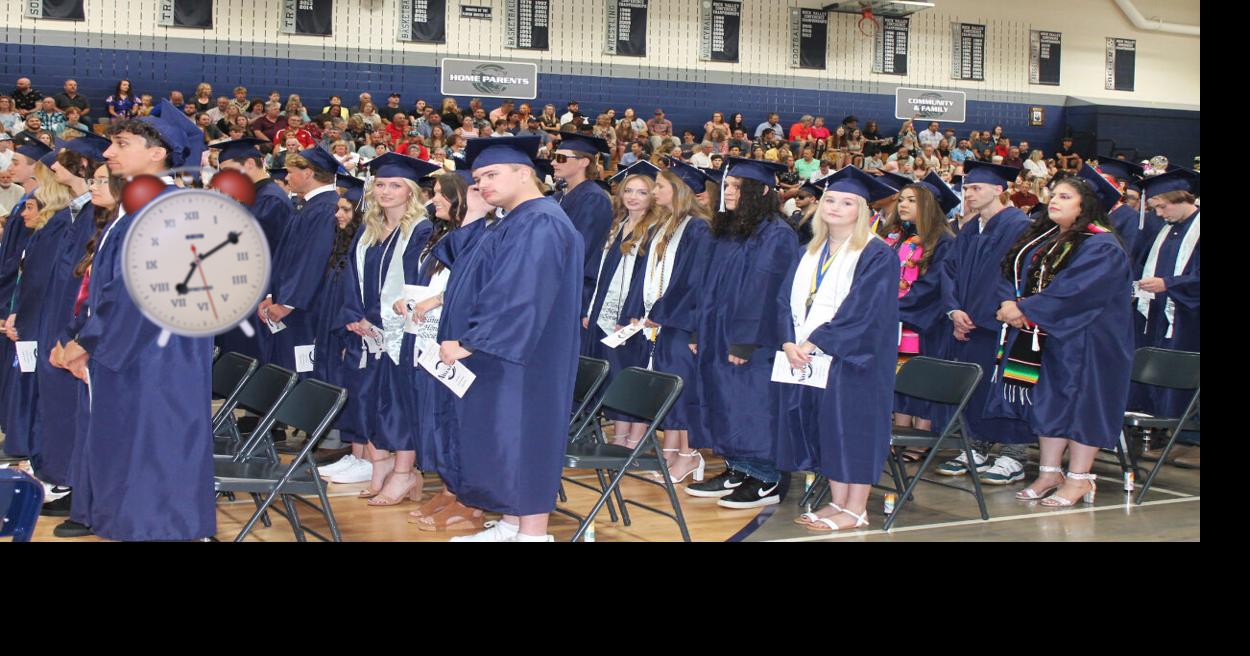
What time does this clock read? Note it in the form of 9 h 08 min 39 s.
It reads 7 h 10 min 28 s
